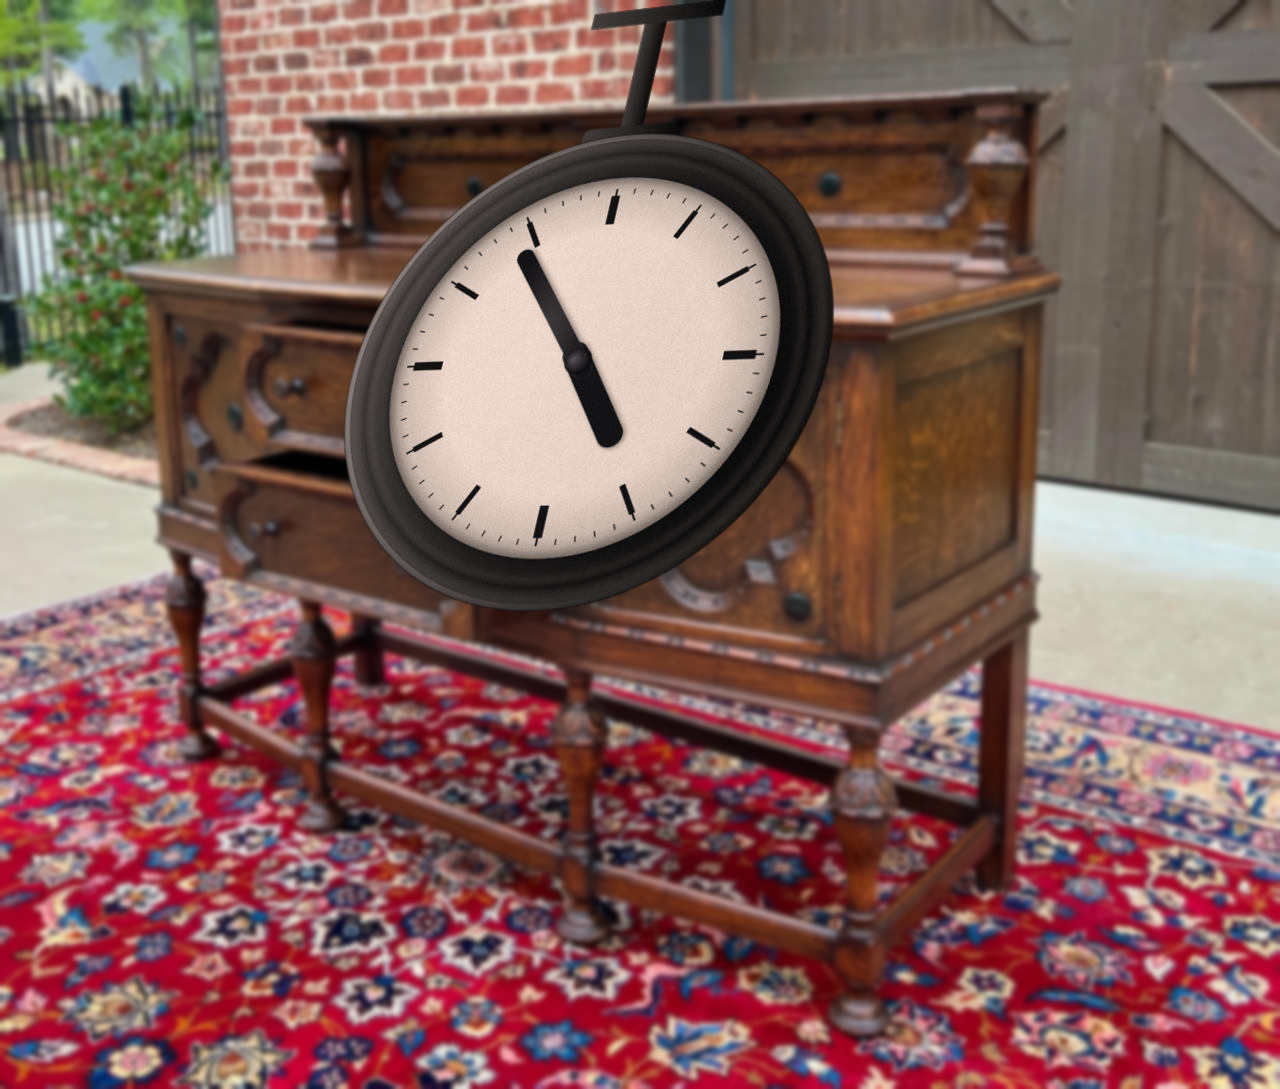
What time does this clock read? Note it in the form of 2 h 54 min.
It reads 4 h 54 min
